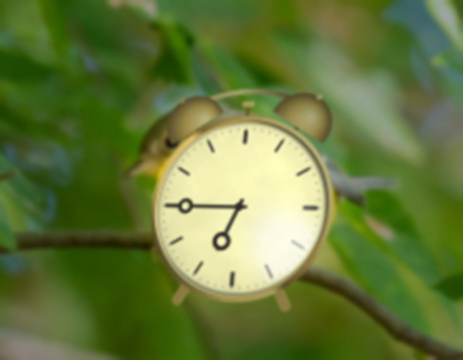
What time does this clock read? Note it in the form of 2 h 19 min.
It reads 6 h 45 min
